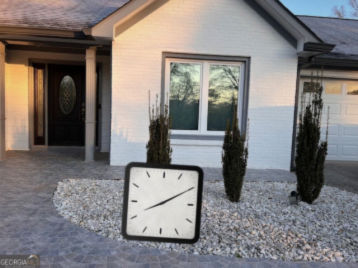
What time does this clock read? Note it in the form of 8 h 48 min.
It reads 8 h 10 min
